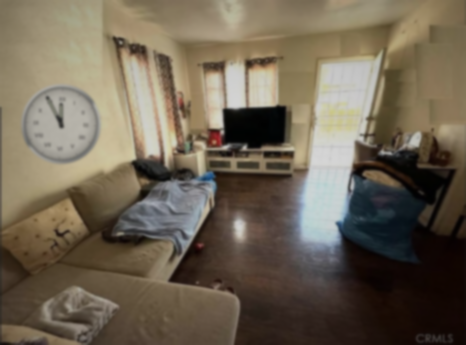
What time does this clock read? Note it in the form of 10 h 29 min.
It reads 11 h 55 min
